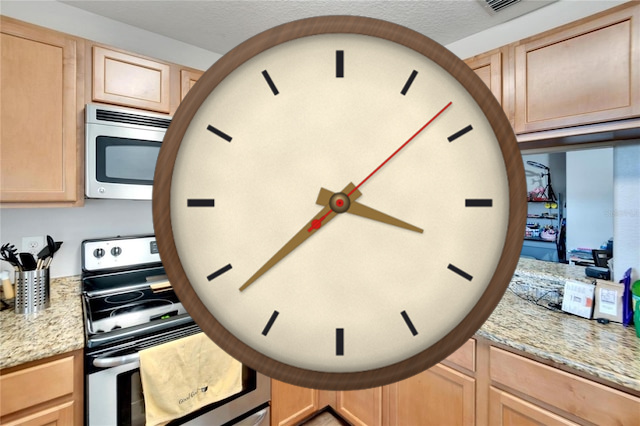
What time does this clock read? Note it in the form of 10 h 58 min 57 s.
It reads 3 h 38 min 08 s
